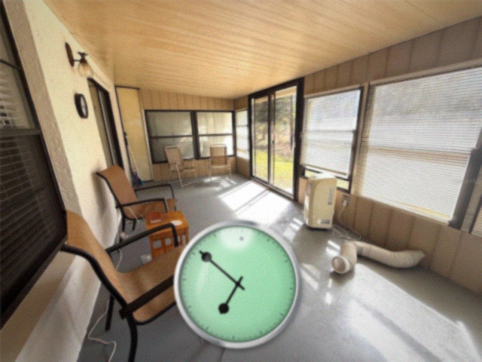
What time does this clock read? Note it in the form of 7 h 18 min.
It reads 6 h 51 min
